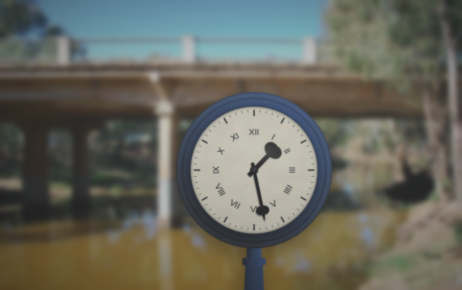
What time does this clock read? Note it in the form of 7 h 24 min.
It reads 1 h 28 min
